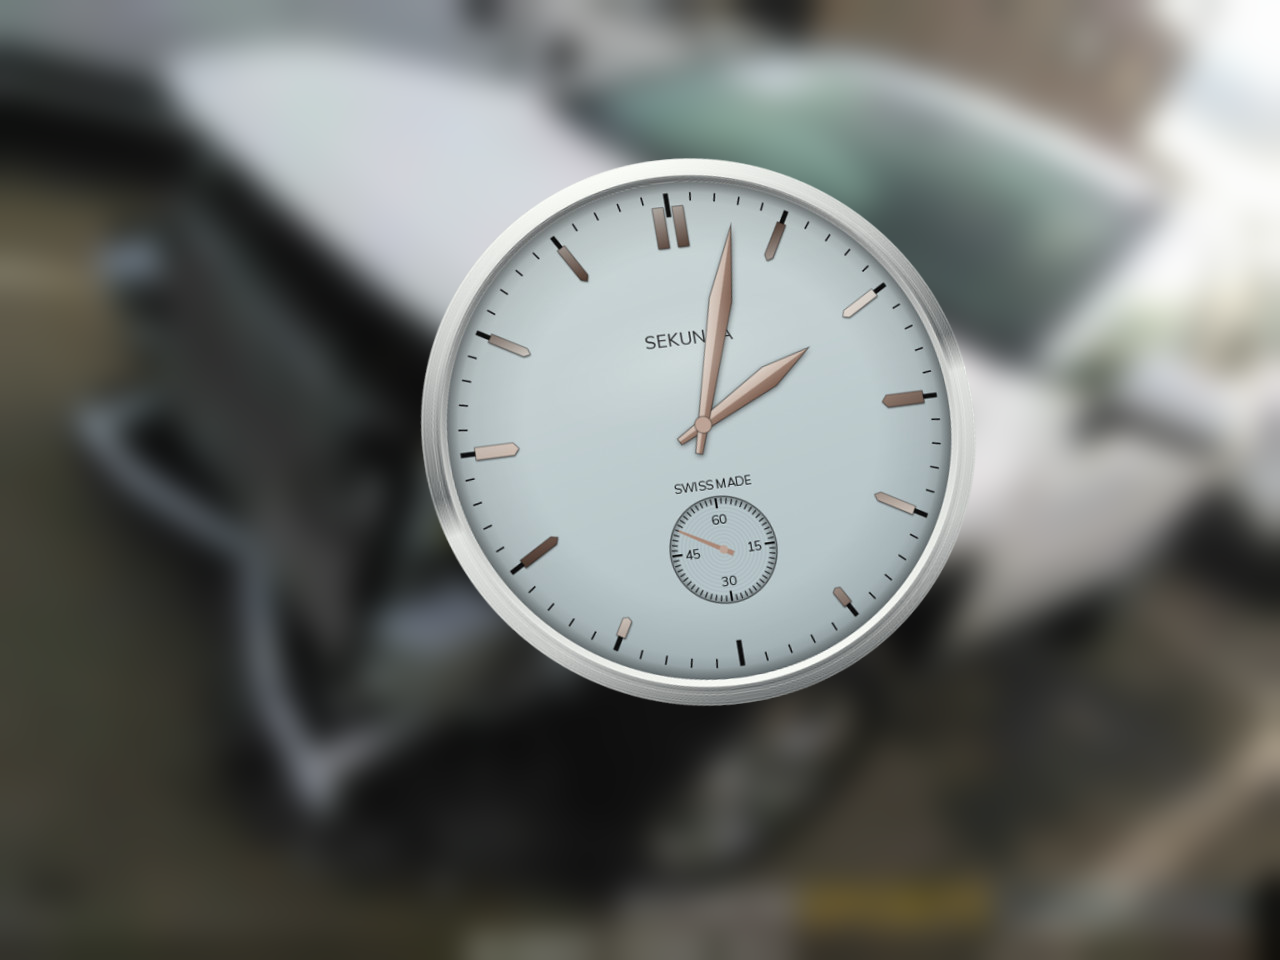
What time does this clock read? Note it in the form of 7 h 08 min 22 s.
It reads 2 h 02 min 50 s
